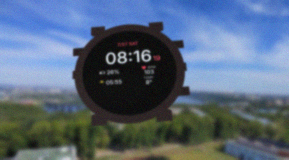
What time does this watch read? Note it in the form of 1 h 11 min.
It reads 8 h 16 min
